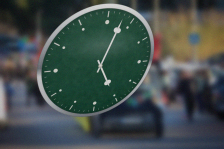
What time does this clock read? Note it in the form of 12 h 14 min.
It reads 5 h 03 min
